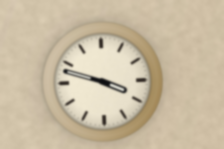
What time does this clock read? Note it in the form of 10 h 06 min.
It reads 3 h 48 min
